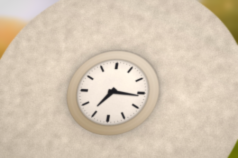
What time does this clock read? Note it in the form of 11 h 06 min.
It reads 7 h 16 min
